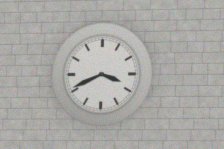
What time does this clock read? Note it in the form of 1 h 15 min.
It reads 3 h 41 min
